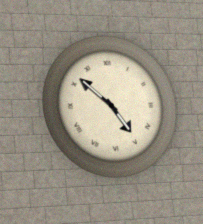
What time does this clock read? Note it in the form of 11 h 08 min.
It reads 4 h 52 min
